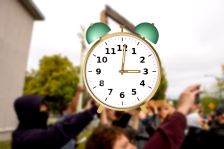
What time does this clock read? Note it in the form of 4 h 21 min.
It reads 3 h 01 min
